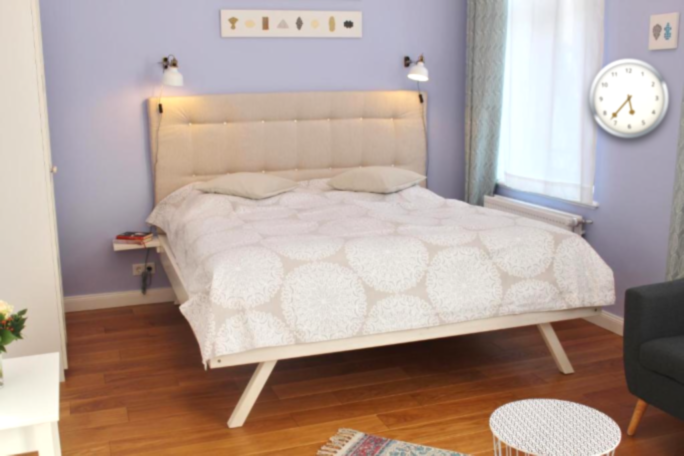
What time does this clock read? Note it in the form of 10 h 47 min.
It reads 5 h 37 min
